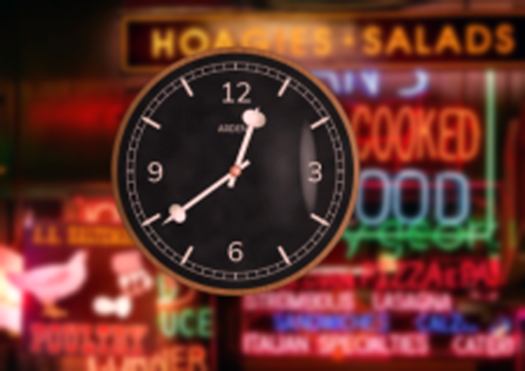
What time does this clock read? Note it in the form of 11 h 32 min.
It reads 12 h 39 min
